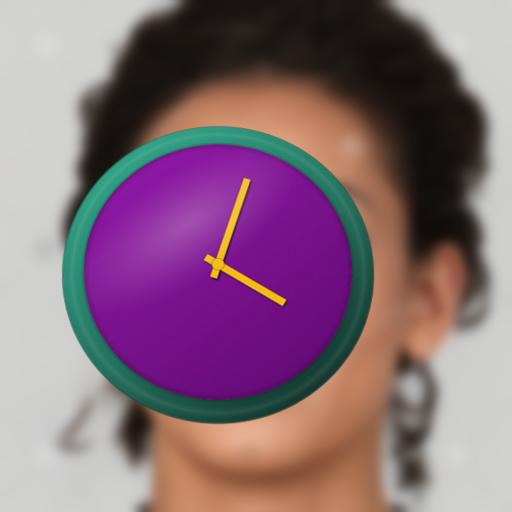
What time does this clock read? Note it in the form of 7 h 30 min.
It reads 4 h 03 min
